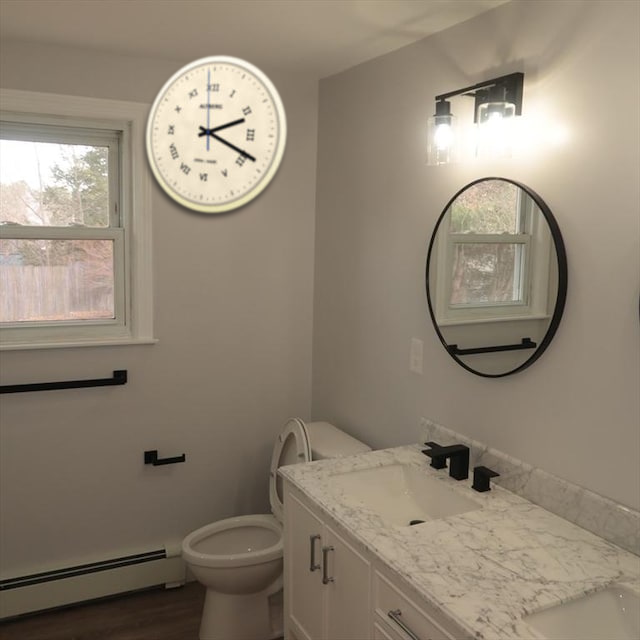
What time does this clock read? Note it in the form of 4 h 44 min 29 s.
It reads 2 h 18 min 59 s
